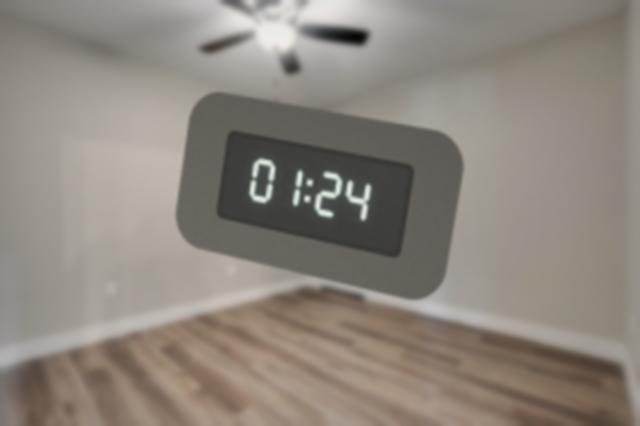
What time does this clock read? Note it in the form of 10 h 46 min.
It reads 1 h 24 min
